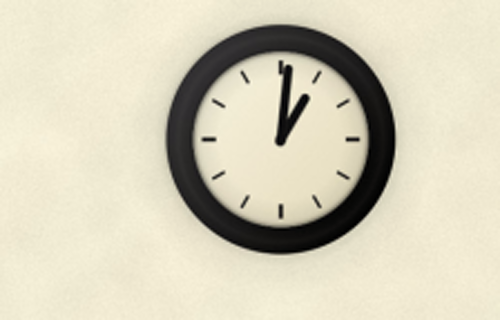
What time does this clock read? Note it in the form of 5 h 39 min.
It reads 1 h 01 min
